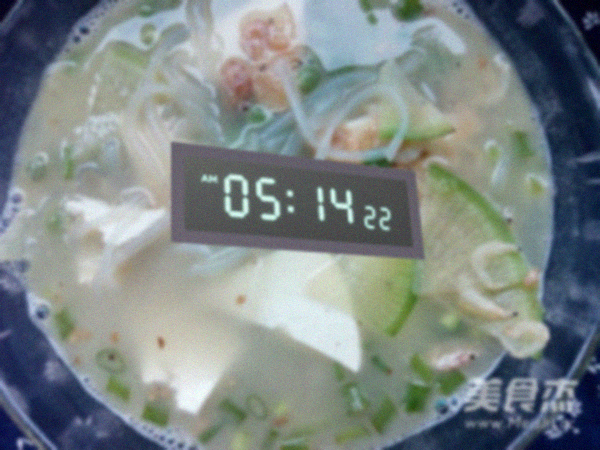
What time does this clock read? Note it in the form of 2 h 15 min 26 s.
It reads 5 h 14 min 22 s
